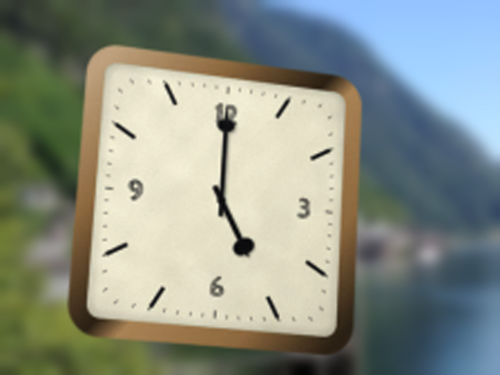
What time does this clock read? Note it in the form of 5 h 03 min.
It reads 5 h 00 min
